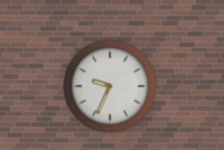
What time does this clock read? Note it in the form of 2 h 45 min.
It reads 9 h 34 min
